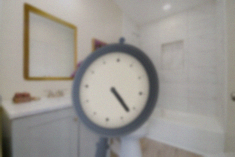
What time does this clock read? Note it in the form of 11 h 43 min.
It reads 4 h 22 min
